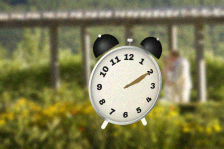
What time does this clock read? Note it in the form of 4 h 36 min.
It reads 2 h 10 min
